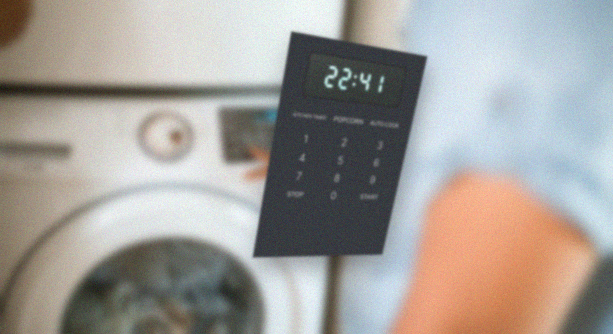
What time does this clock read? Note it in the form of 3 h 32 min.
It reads 22 h 41 min
